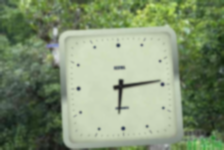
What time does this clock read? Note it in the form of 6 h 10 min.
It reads 6 h 14 min
